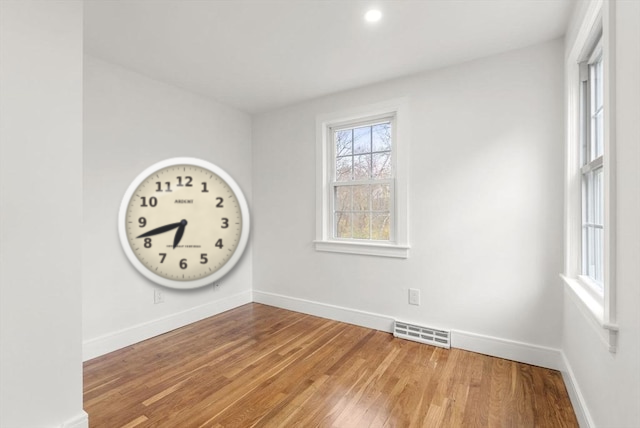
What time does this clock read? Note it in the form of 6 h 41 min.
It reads 6 h 42 min
